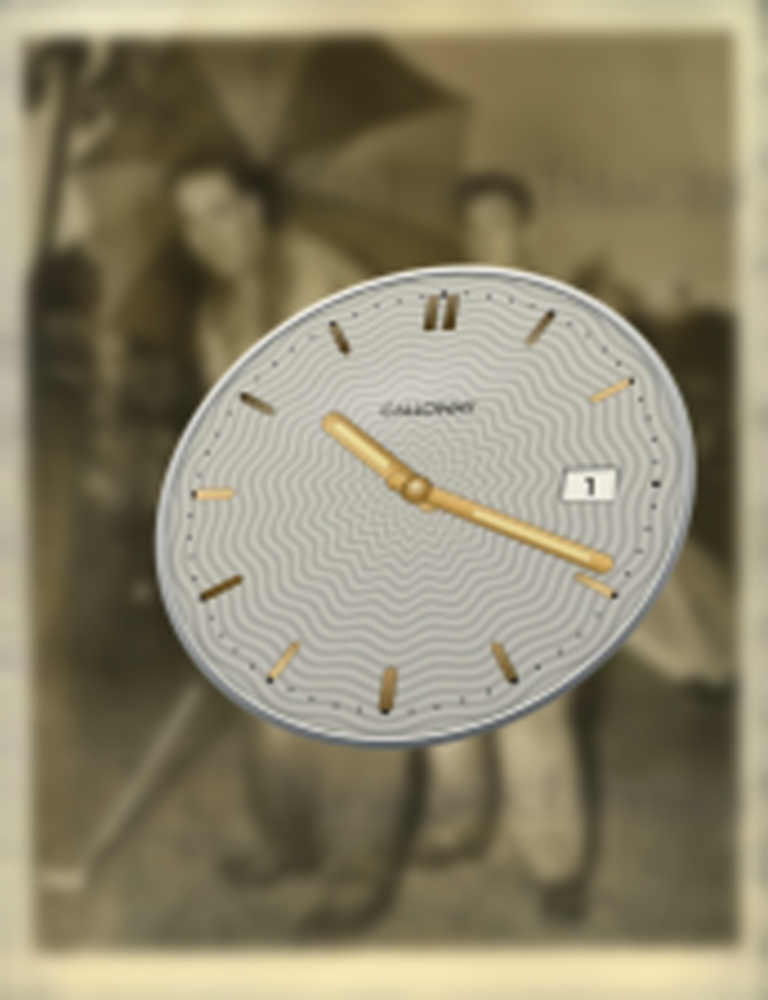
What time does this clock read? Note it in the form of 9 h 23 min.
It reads 10 h 19 min
